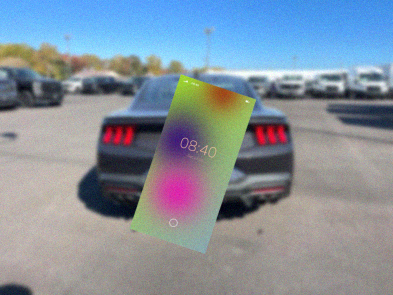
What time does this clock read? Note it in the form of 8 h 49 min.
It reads 8 h 40 min
